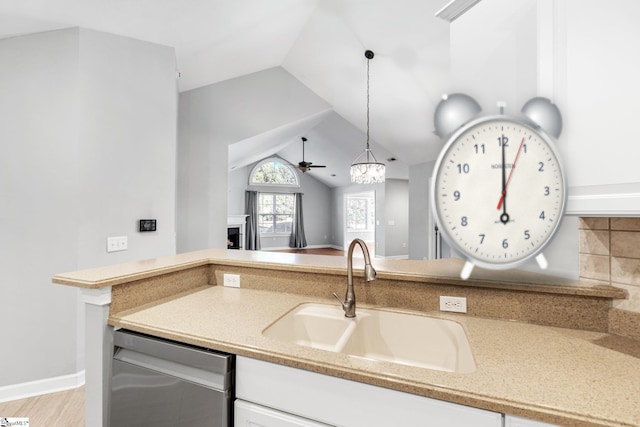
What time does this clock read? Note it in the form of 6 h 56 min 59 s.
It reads 6 h 00 min 04 s
